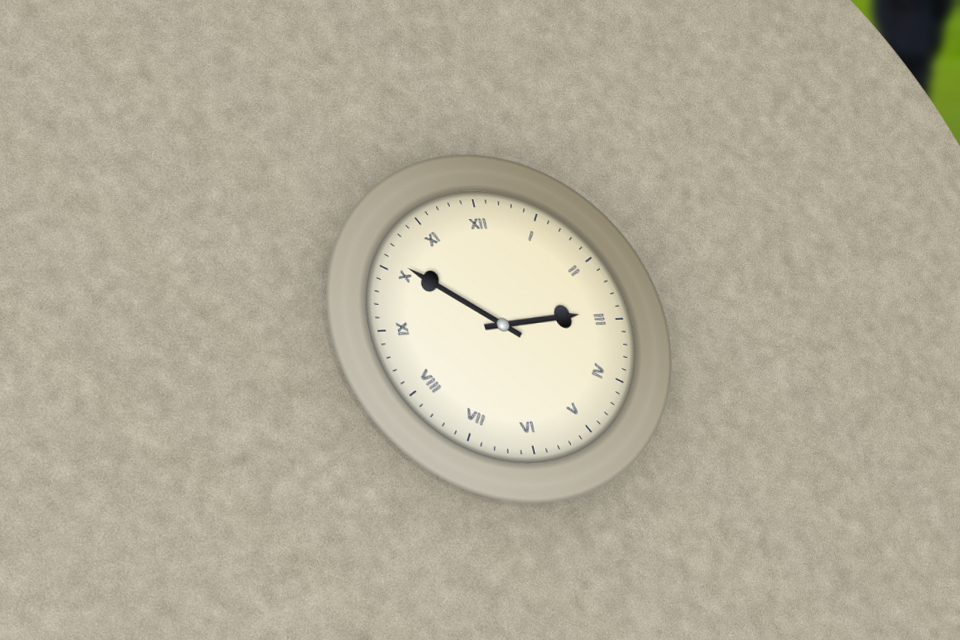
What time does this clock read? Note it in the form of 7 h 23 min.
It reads 2 h 51 min
